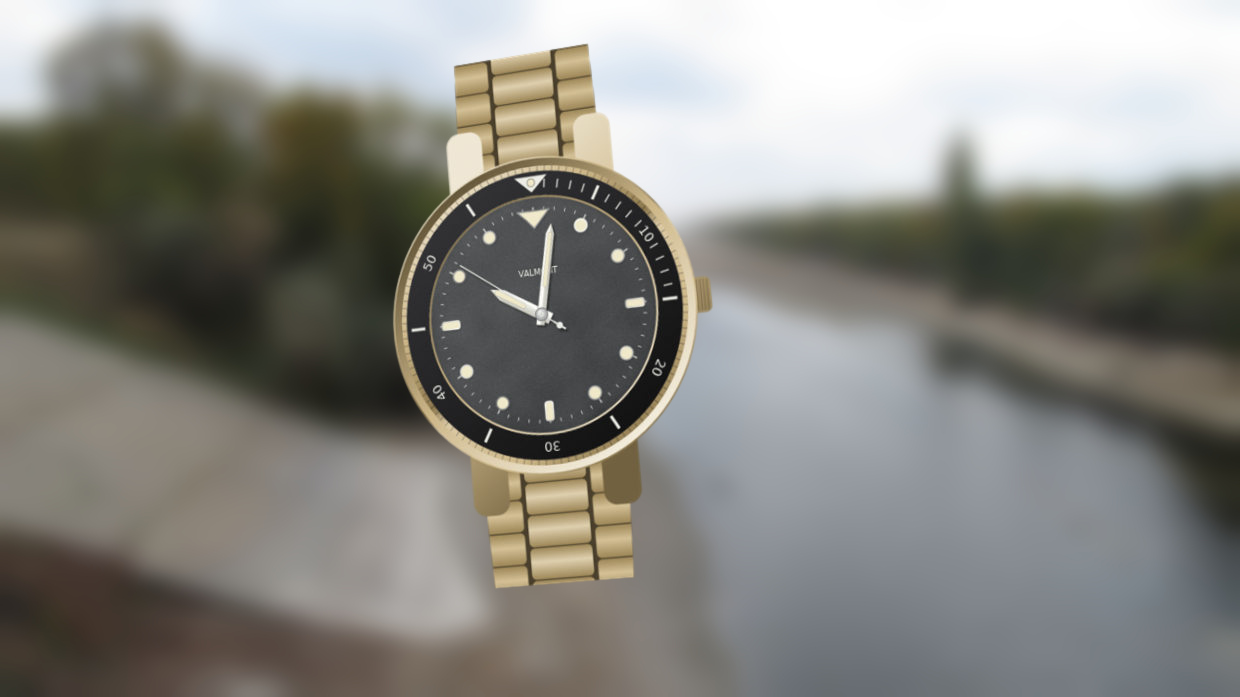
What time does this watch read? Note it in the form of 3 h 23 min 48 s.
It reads 10 h 01 min 51 s
